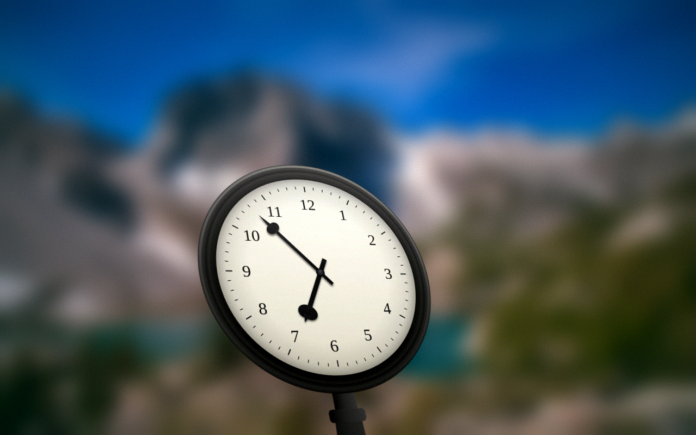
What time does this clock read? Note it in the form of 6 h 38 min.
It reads 6 h 53 min
